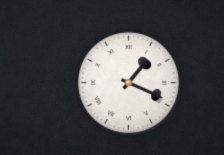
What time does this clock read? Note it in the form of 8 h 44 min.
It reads 1 h 19 min
